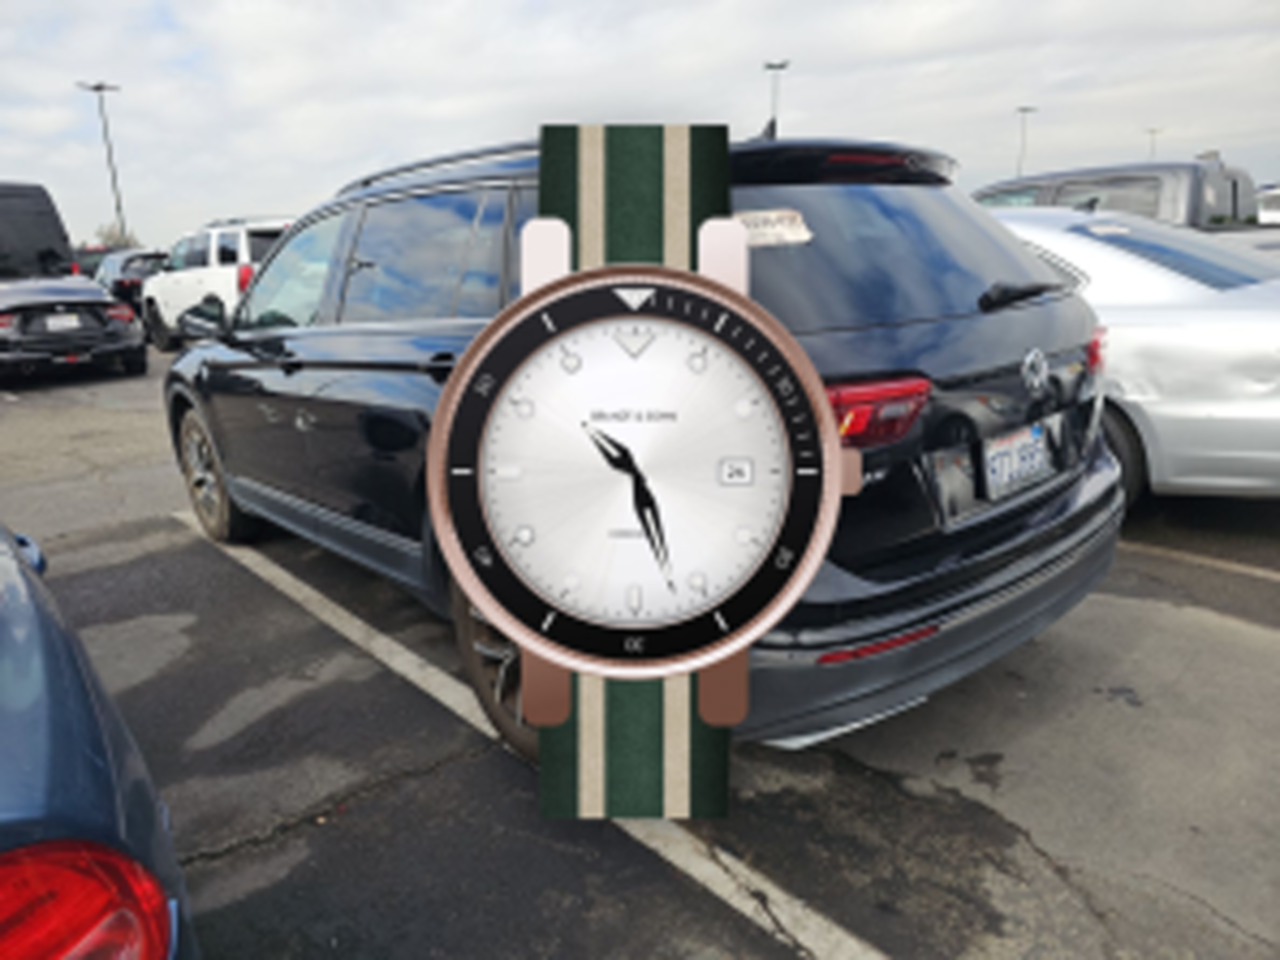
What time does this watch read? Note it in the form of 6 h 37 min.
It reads 10 h 27 min
